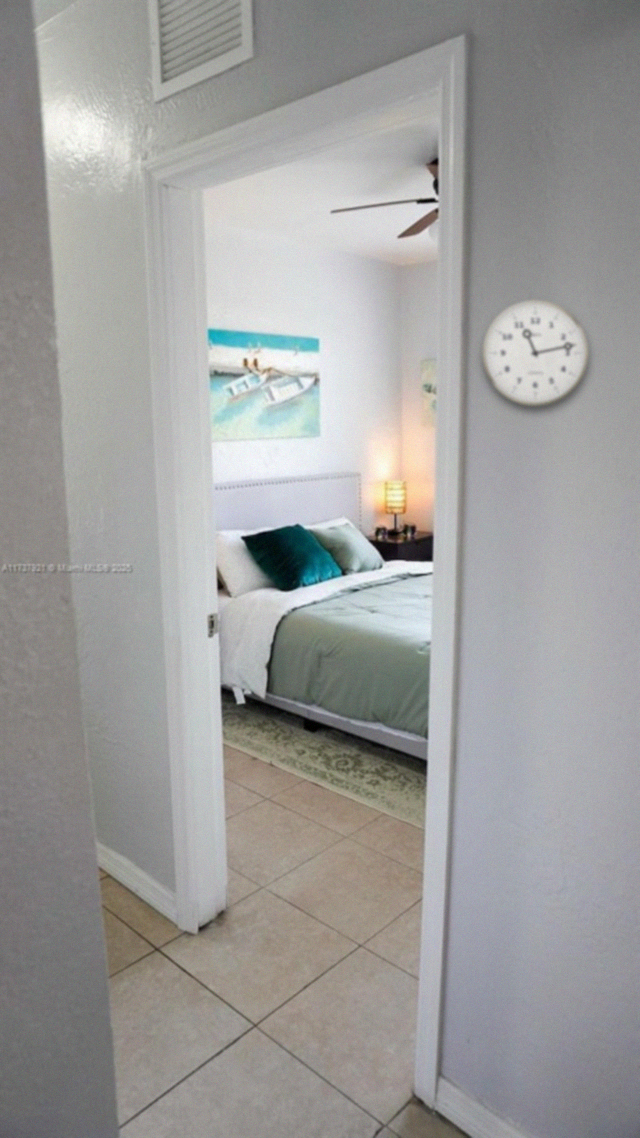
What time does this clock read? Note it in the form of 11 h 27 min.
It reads 11 h 13 min
